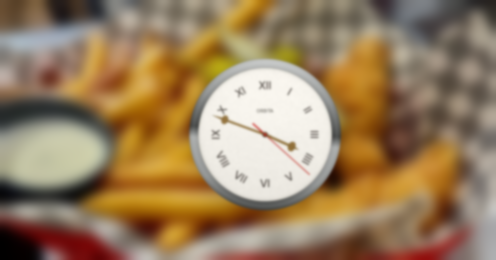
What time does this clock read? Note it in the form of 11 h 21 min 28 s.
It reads 3 h 48 min 22 s
